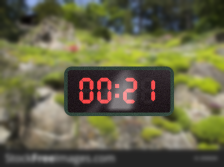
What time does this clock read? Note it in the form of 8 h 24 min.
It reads 0 h 21 min
